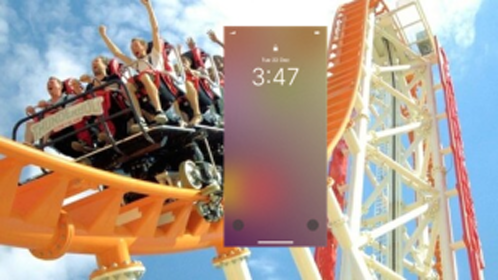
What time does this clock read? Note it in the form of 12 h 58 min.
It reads 3 h 47 min
